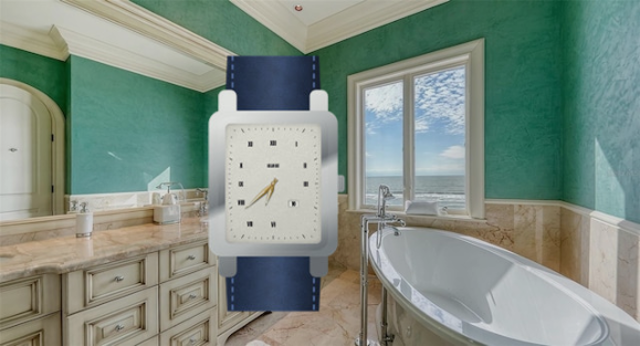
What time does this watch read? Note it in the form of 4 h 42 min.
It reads 6 h 38 min
